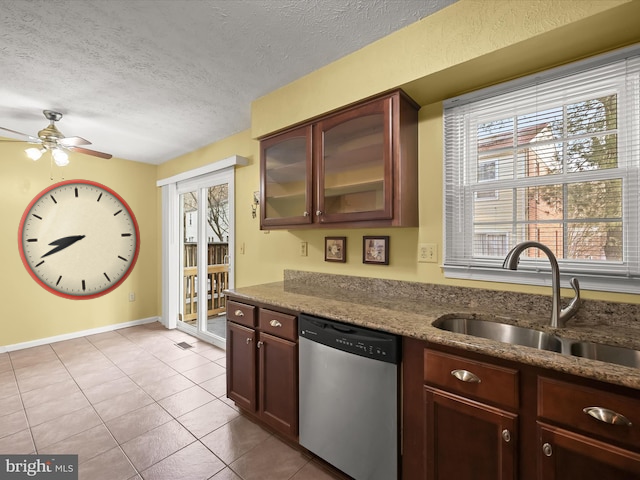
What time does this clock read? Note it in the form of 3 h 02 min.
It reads 8 h 41 min
